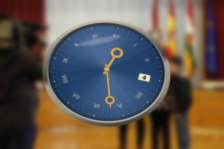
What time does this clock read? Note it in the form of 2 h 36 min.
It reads 12 h 27 min
